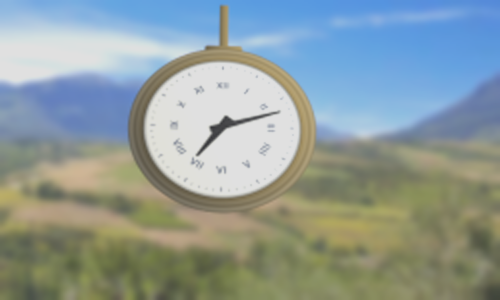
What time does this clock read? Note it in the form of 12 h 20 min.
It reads 7 h 12 min
